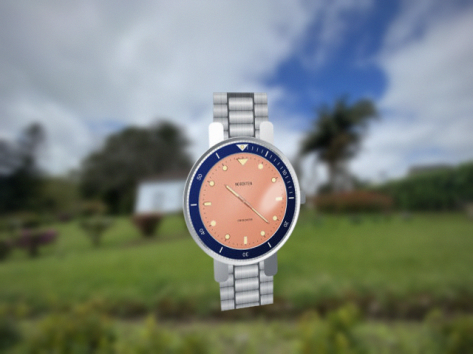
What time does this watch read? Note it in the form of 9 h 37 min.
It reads 10 h 22 min
